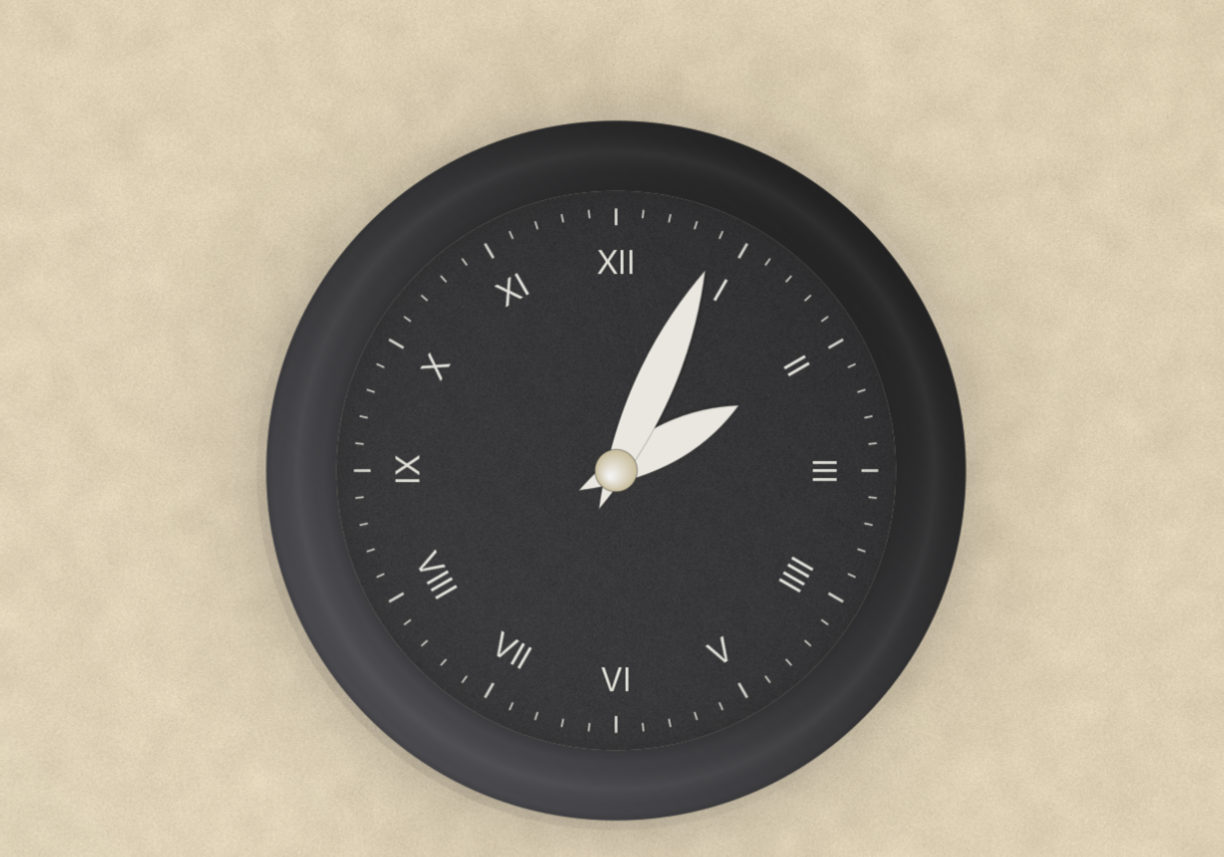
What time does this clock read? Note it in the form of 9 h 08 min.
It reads 2 h 04 min
